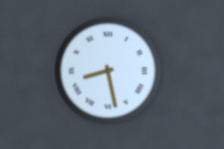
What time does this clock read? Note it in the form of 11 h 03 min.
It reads 8 h 28 min
